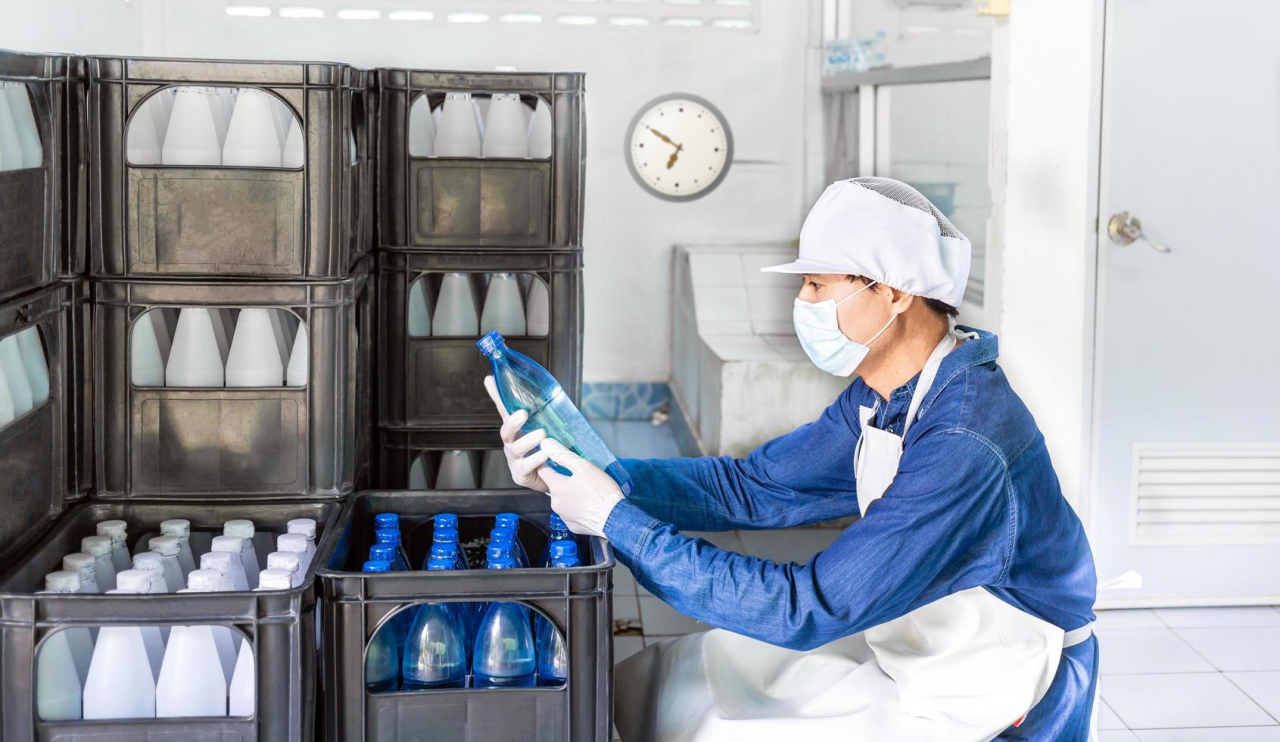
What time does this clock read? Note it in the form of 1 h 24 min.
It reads 6 h 50 min
